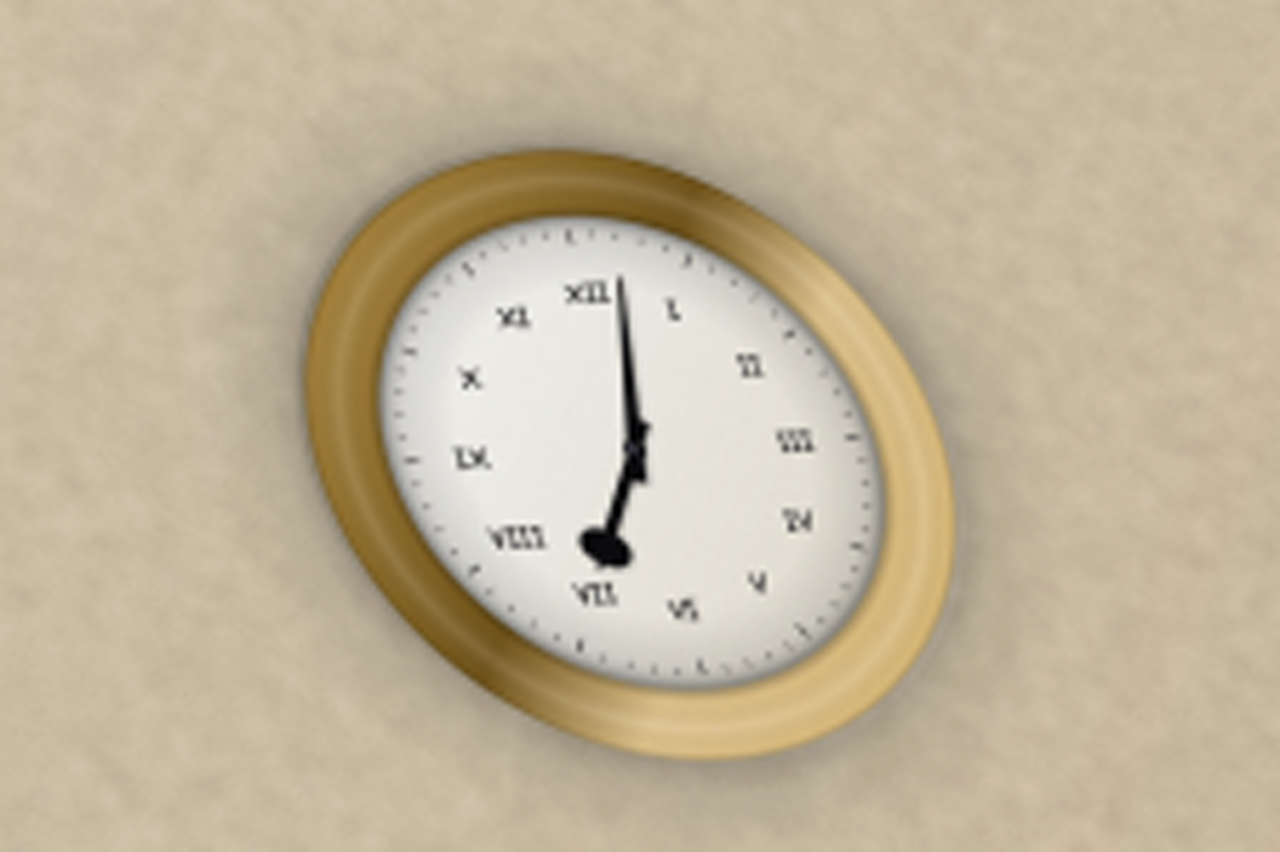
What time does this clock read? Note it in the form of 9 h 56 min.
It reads 7 h 02 min
